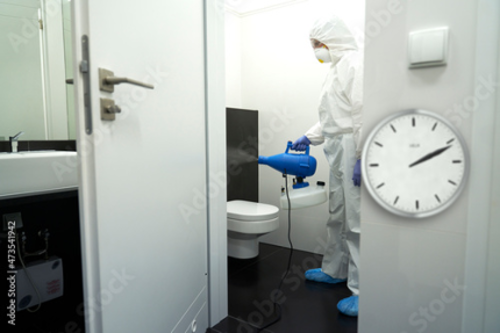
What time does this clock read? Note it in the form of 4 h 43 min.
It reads 2 h 11 min
